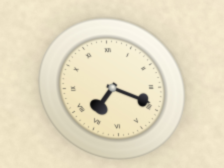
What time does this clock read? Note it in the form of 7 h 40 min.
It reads 7 h 19 min
